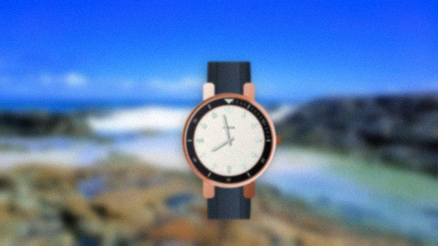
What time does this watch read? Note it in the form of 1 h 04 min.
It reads 7 h 58 min
